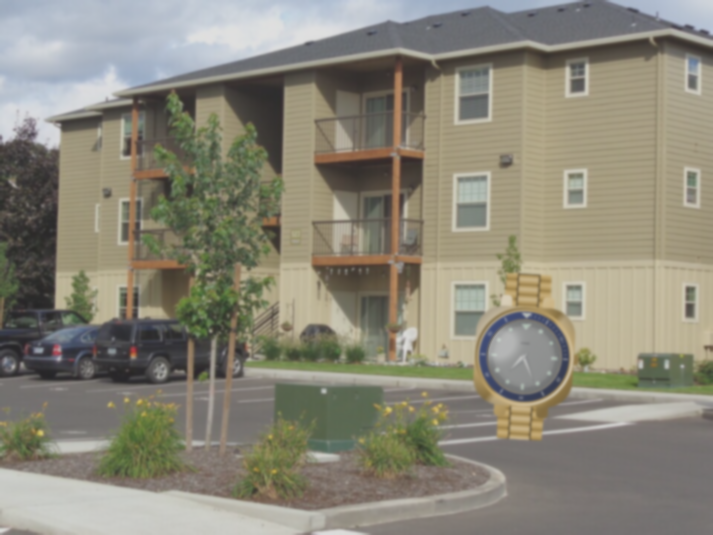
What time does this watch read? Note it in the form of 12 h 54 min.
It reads 7 h 26 min
